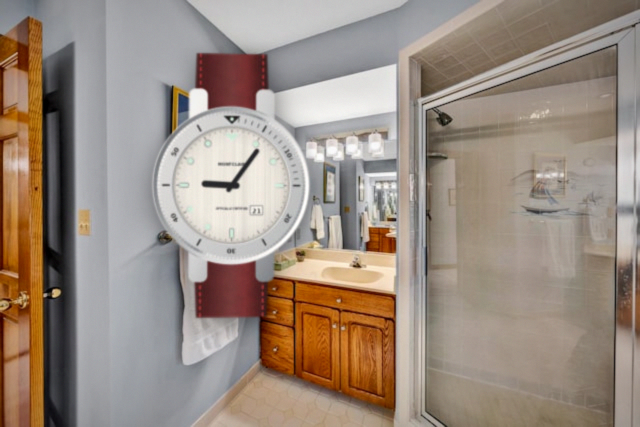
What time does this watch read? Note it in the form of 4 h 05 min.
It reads 9 h 06 min
